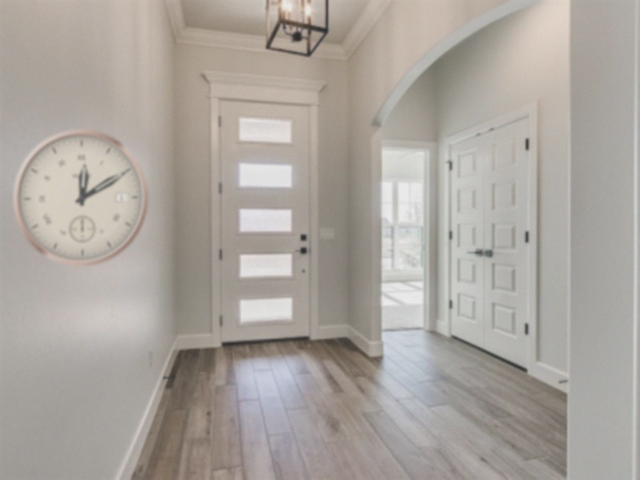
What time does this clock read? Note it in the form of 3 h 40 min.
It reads 12 h 10 min
